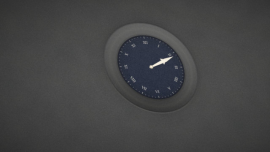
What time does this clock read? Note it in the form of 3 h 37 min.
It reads 2 h 11 min
